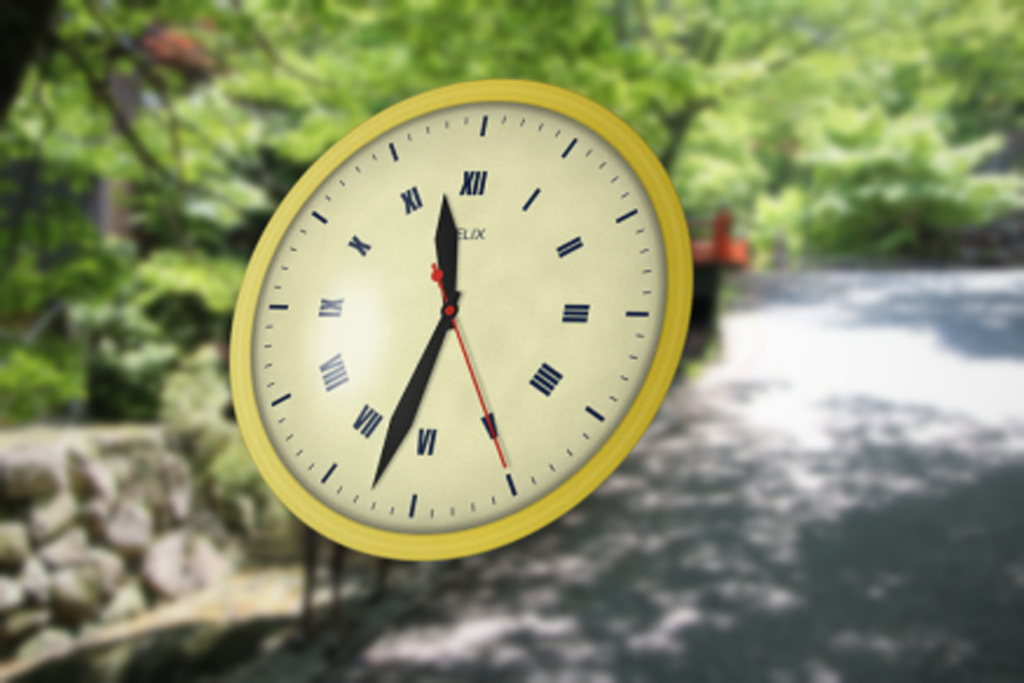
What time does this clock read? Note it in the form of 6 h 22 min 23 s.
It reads 11 h 32 min 25 s
